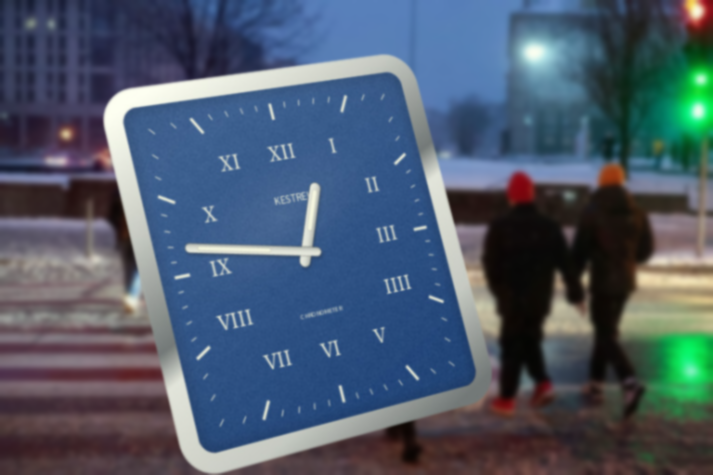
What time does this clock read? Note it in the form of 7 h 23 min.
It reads 12 h 47 min
